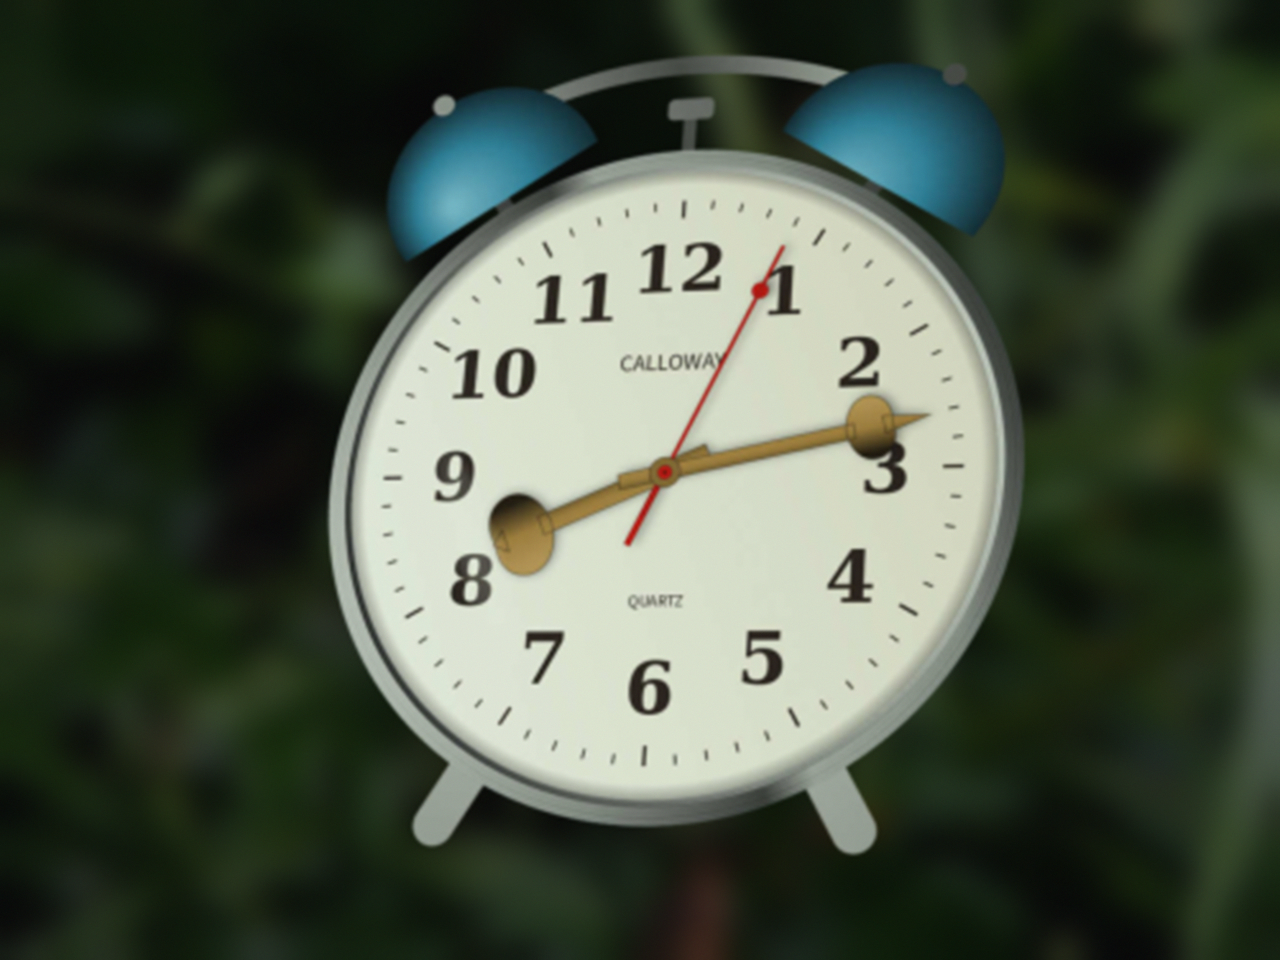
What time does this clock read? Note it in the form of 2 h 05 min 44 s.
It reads 8 h 13 min 04 s
